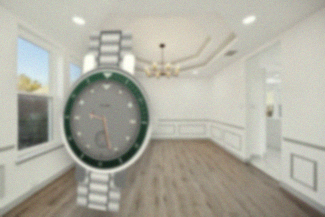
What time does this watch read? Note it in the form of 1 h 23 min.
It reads 9 h 27 min
